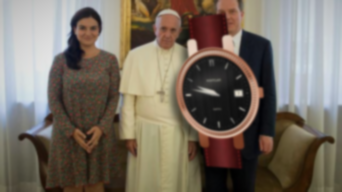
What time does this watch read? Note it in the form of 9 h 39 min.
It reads 9 h 47 min
